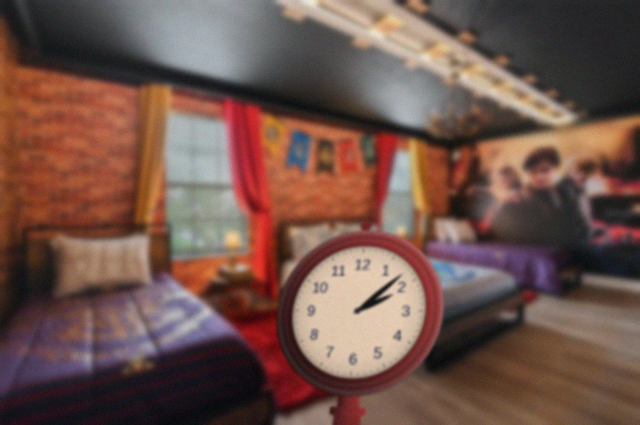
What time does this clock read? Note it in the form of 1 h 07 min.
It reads 2 h 08 min
